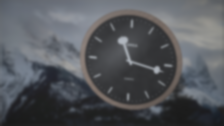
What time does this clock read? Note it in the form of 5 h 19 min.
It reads 11 h 17 min
